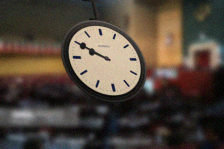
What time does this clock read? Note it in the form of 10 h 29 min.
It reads 9 h 50 min
